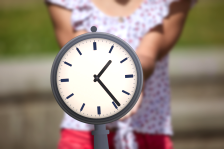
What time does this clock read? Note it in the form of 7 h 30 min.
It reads 1 h 24 min
